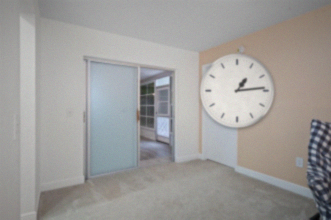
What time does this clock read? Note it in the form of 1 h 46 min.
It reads 1 h 14 min
